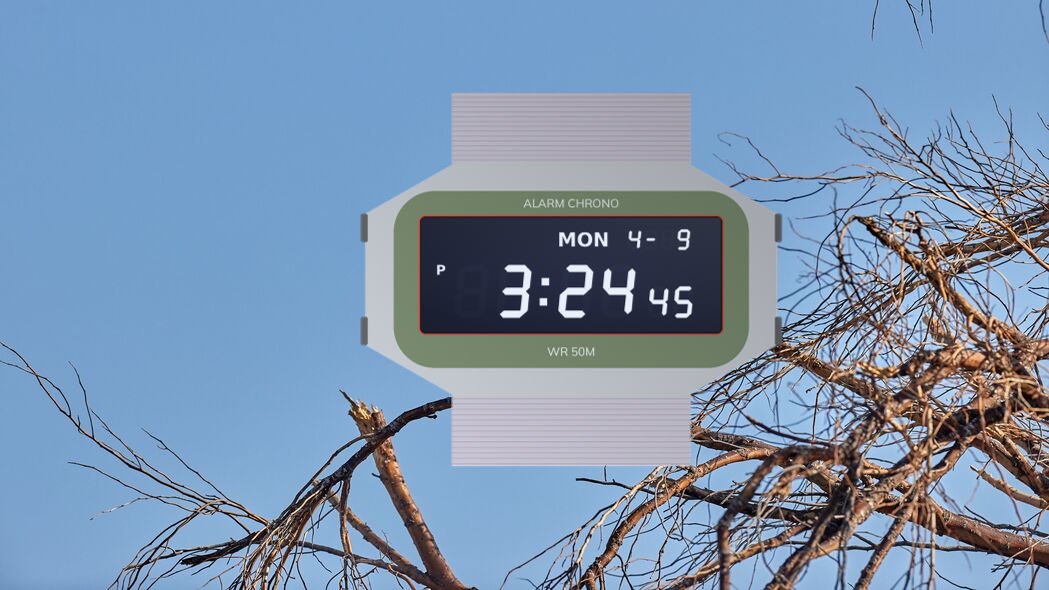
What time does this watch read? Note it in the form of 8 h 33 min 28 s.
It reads 3 h 24 min 45 s
